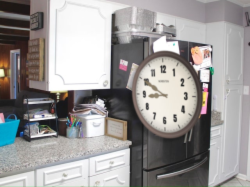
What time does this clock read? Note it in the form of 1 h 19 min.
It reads 8 h 50 min
